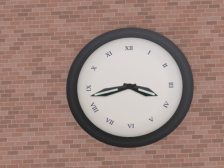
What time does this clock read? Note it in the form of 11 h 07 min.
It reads 3 h 43 min
